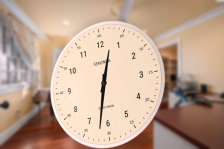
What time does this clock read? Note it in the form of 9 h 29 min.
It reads 12 h 32 min
